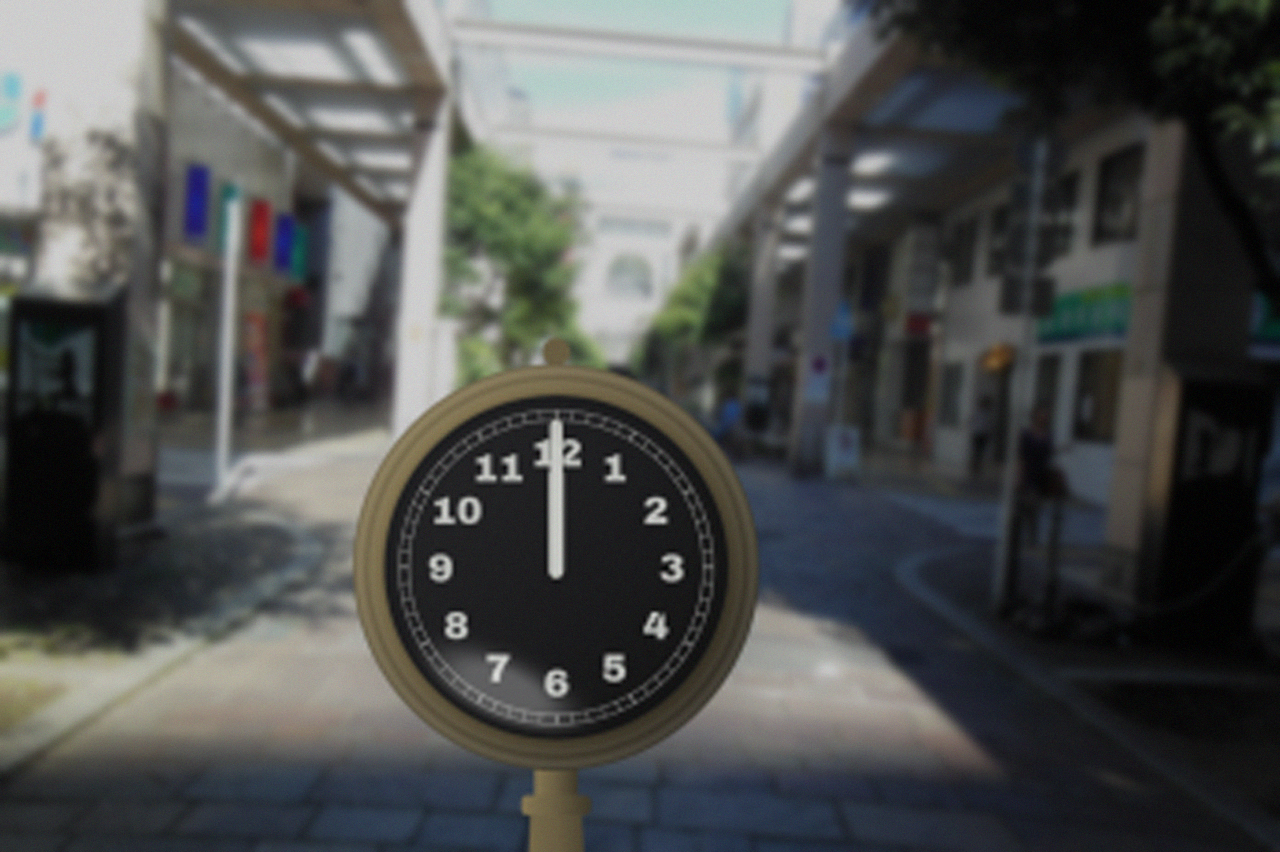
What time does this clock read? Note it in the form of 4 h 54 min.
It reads 12 h 00 min
